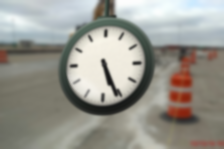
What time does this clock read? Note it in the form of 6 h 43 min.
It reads 5 h 26 min
